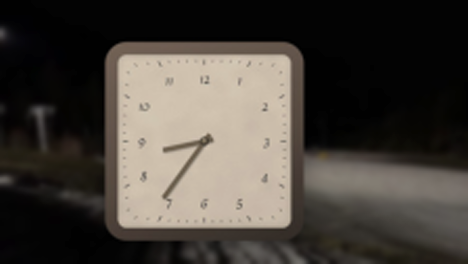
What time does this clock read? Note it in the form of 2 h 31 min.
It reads 8 h 36 min
